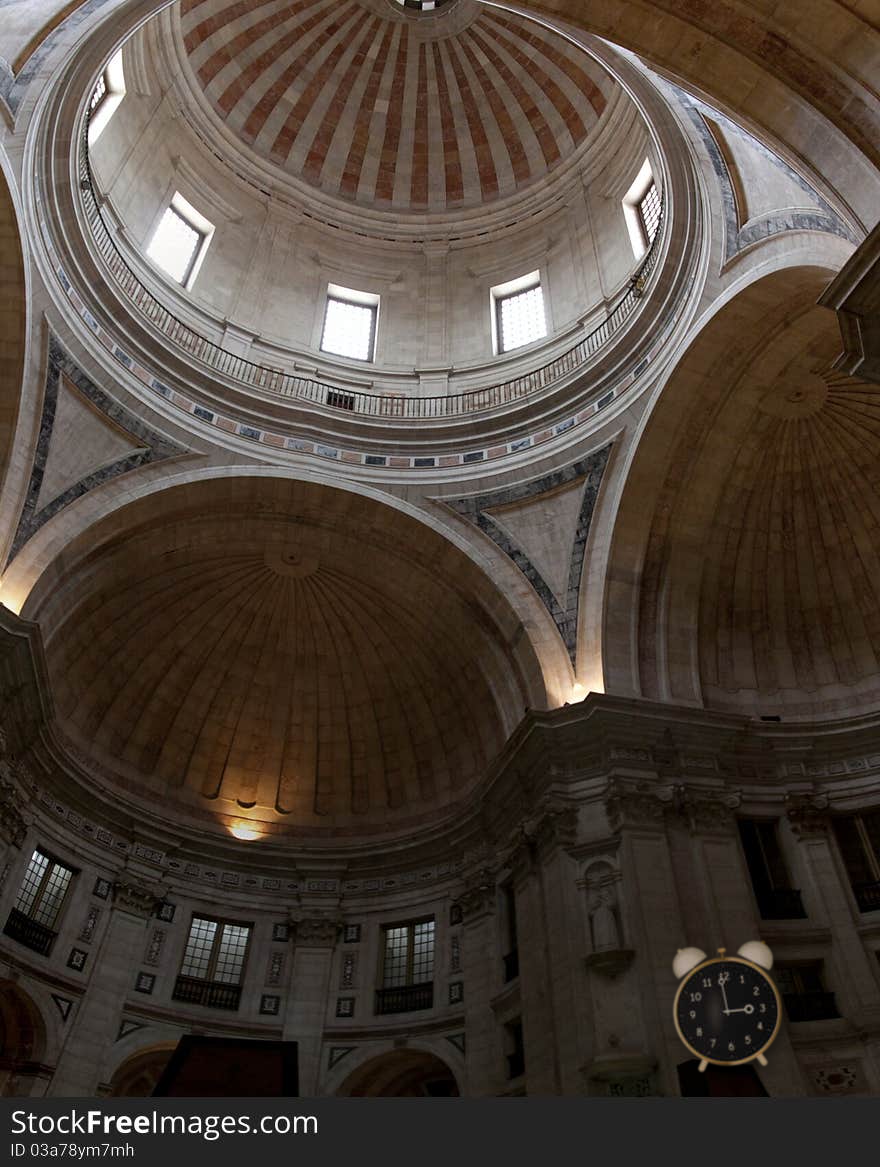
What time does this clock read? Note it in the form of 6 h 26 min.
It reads 2 h 59 min
